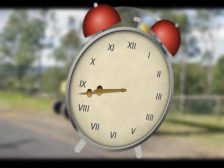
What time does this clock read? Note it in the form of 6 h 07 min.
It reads 8 h 43 min
